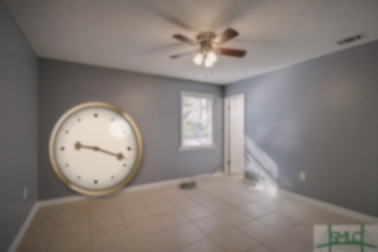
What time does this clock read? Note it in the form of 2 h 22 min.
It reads 9 h 18 min
